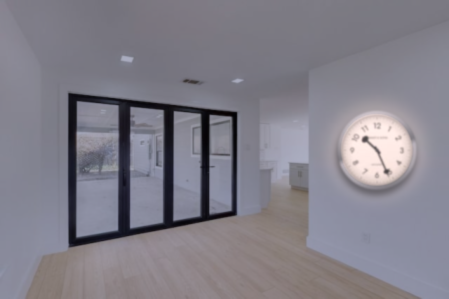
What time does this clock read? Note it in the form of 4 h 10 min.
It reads 10 h 26 min
